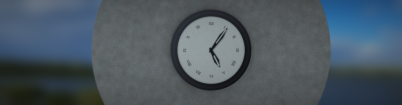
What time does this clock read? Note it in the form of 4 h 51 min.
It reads 5 h 06 min
